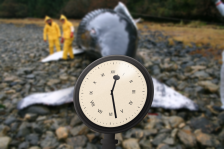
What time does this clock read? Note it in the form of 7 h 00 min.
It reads 12 h 28 min
